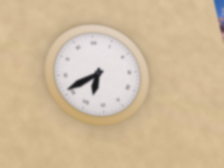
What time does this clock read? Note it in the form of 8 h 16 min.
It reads 6 h 41 min
